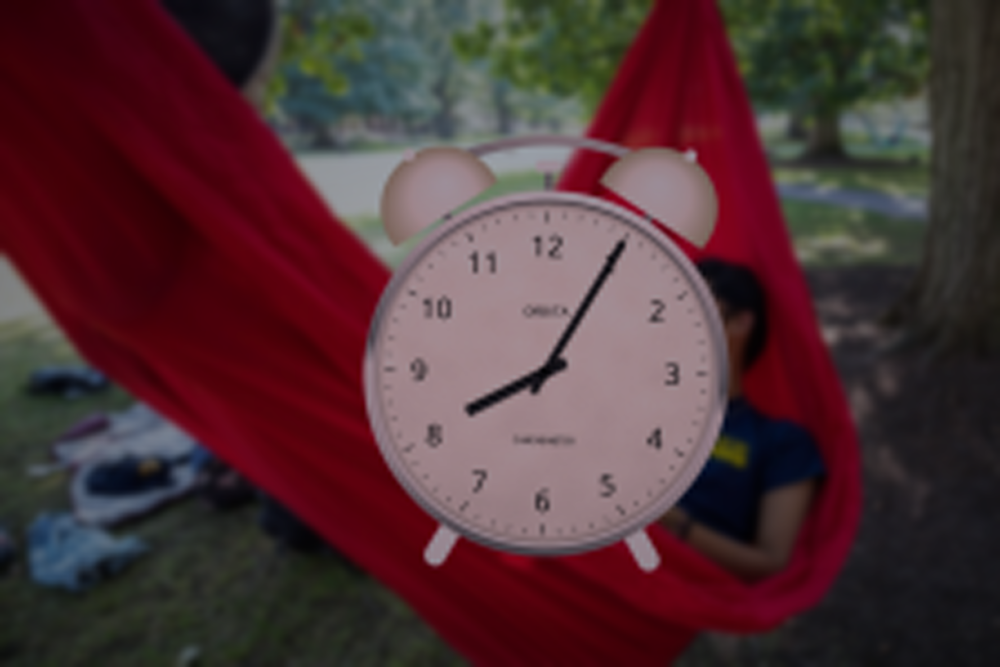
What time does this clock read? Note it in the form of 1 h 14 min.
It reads 8 h 05 min
